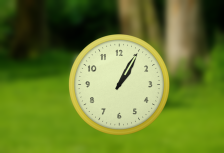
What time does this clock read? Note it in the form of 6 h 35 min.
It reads 1 h 05 min
